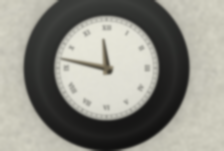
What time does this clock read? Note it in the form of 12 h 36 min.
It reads 11 h 47 min
